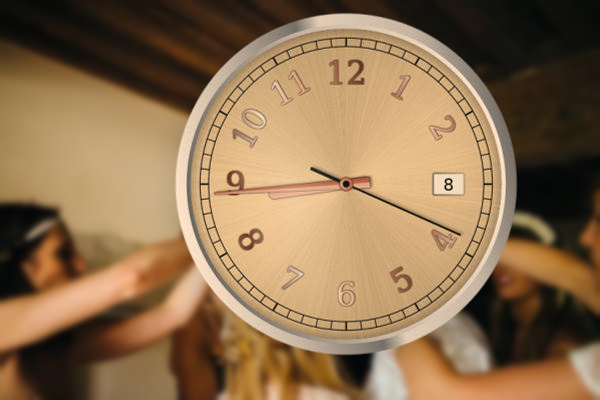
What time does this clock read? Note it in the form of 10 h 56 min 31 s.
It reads 8 h 44 min 19 s
